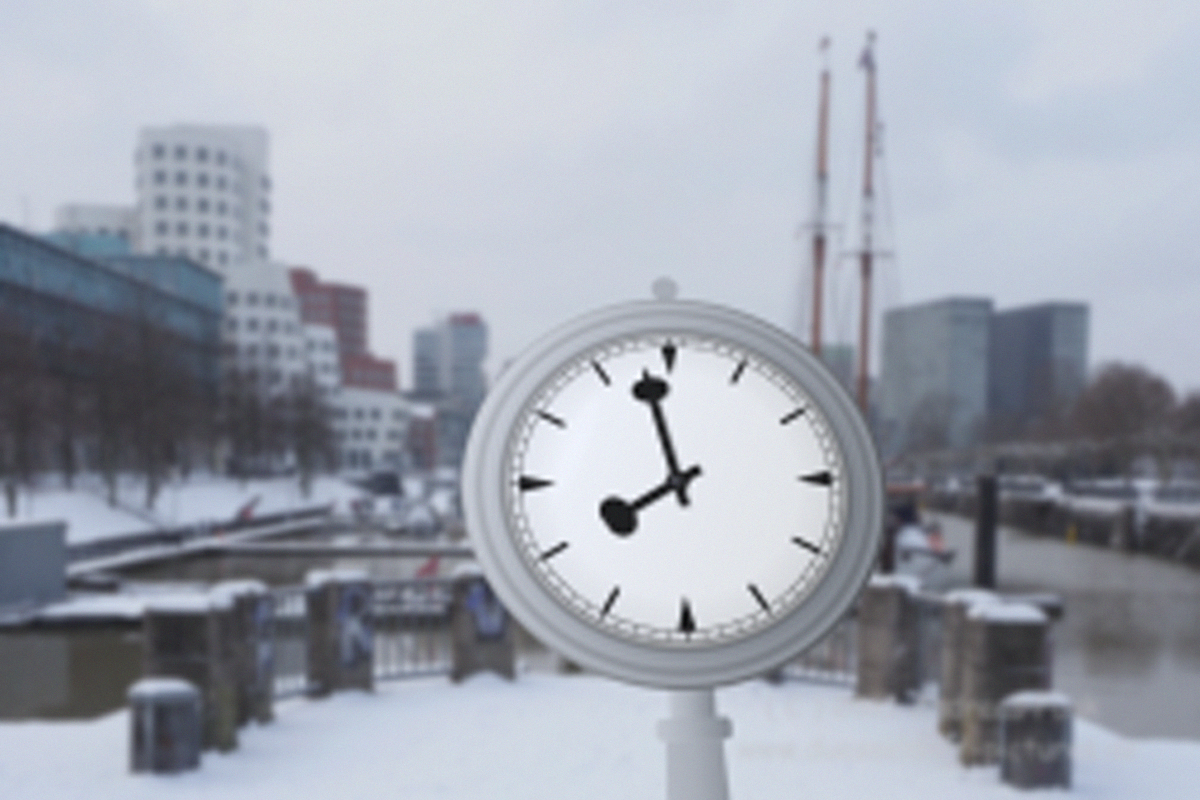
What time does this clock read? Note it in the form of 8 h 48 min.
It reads 7 h 58 min
